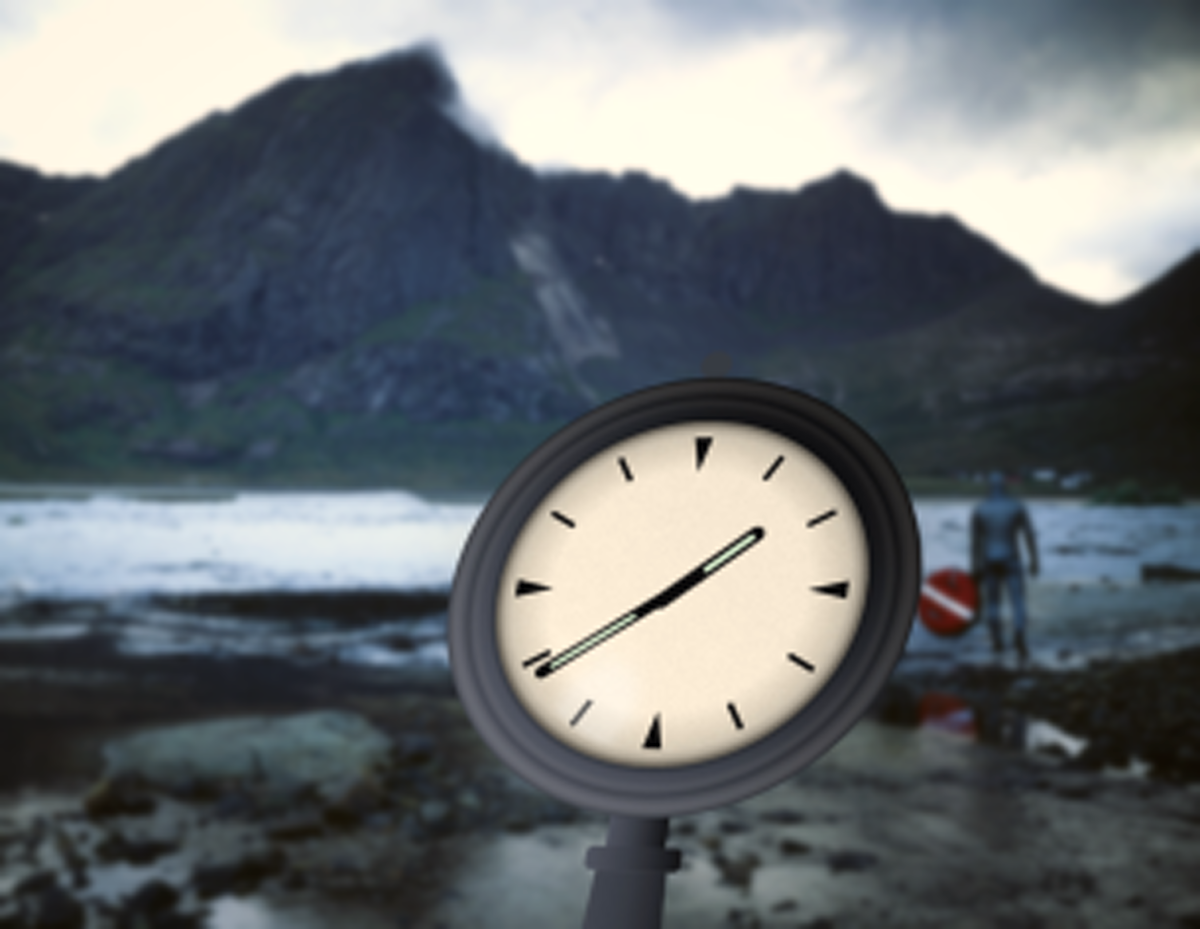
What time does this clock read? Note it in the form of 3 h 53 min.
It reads 1 h 39 min
